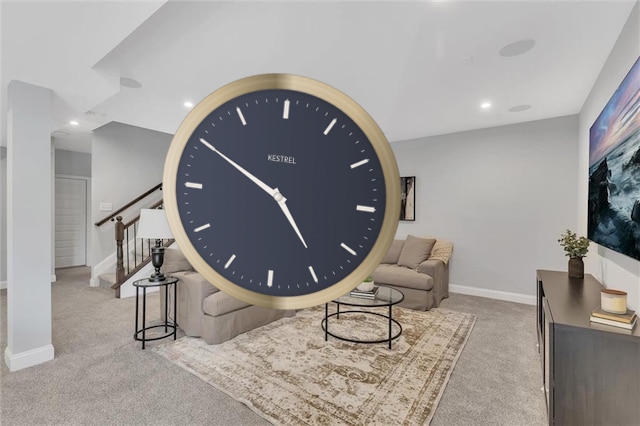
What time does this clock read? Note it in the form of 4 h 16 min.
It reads 4 h 50 min
